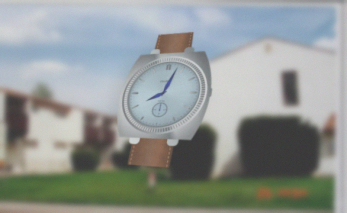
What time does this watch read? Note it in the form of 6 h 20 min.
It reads 8 h 03 min
